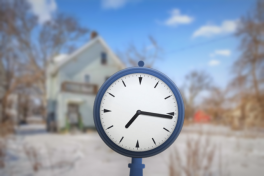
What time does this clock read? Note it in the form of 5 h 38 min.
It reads 7 h 16 min
